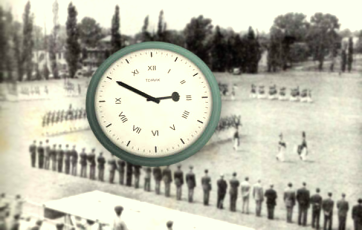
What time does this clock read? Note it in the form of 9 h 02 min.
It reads 2 h 50 min
